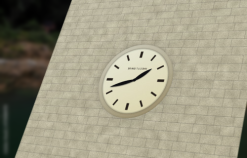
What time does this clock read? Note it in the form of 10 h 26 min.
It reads 1 h 42 min
